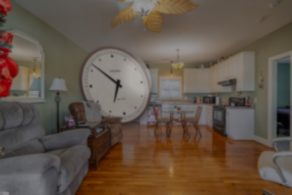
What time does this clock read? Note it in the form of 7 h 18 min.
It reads 6 h 52 min
